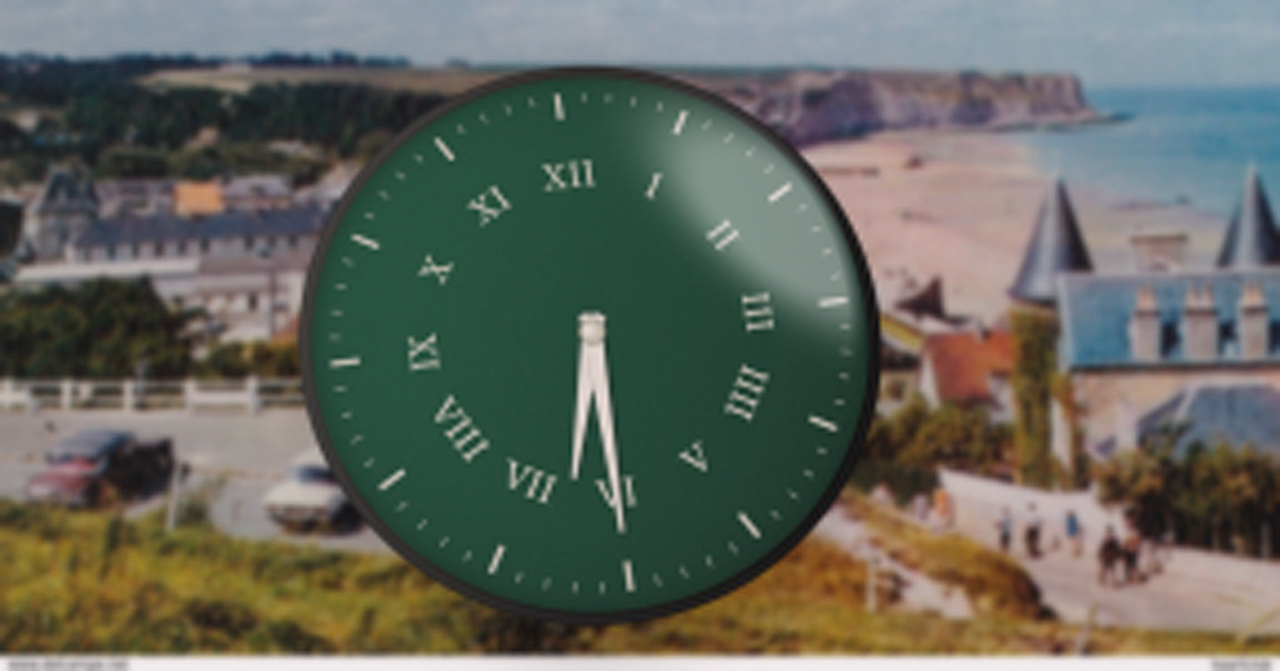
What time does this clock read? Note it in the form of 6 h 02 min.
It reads 6 h 30 min
